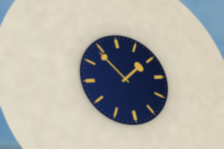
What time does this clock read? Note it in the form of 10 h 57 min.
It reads 1 h 54 min
